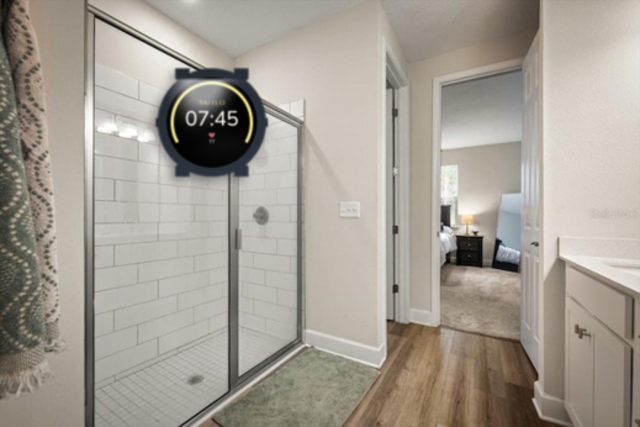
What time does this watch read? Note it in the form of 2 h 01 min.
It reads 7 h 45 min
